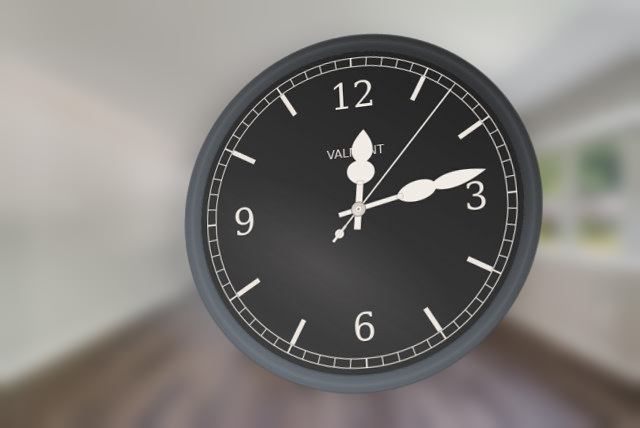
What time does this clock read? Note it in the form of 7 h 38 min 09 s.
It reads 12 h 13 min 07 s
